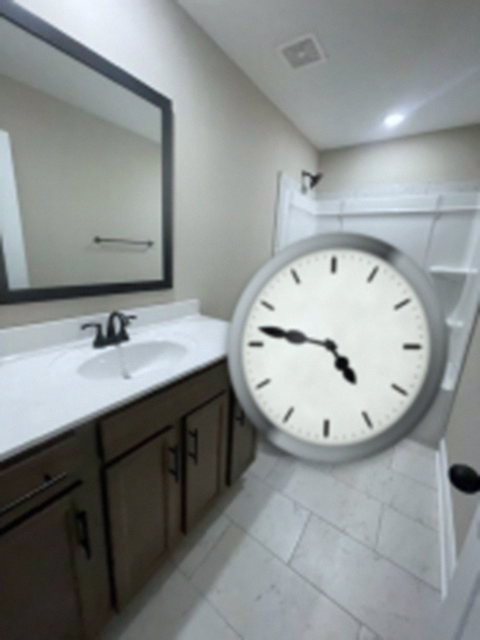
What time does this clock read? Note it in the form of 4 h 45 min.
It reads 4 h 47 min
